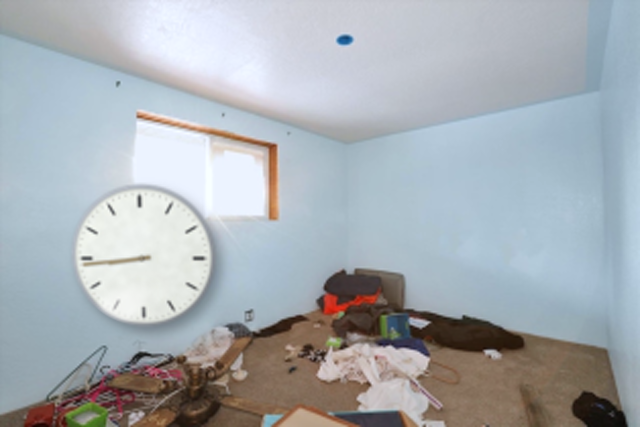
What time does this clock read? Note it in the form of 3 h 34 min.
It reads 8 h 44 min
